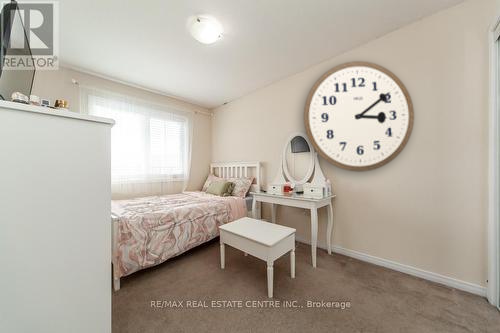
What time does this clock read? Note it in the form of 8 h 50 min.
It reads 3 h 09 min
